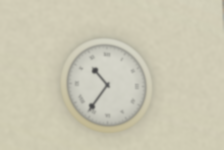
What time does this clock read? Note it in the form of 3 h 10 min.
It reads 10 h 36 min
